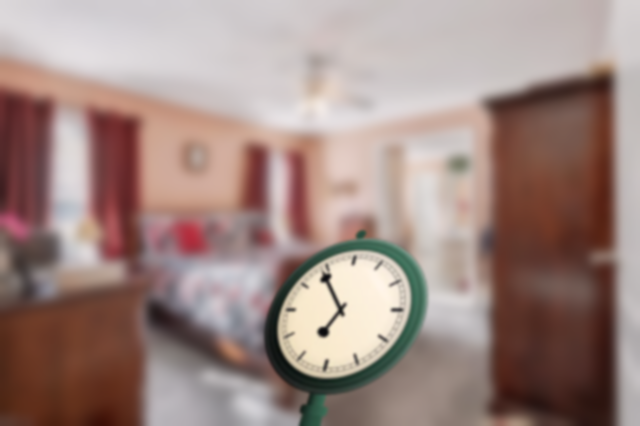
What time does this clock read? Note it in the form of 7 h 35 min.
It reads 6 h 54 min
